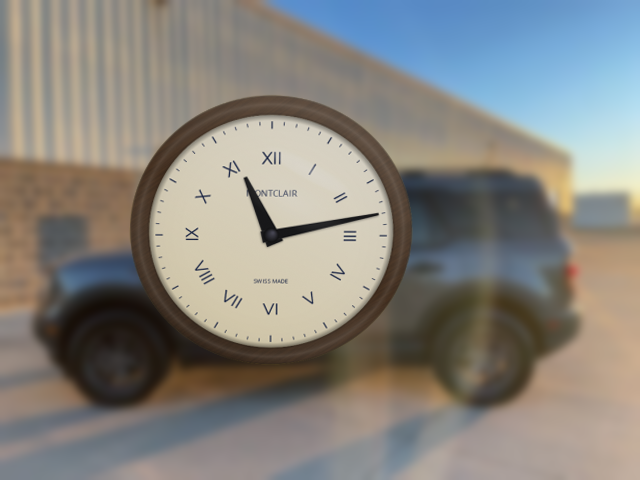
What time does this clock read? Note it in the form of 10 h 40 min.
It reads 11 h 13 min
